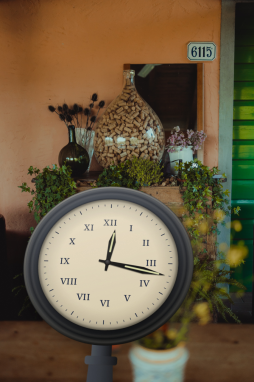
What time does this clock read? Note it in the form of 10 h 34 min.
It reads 12 h 17 min
